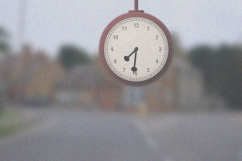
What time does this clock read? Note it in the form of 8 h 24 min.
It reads 7 h 31 min
